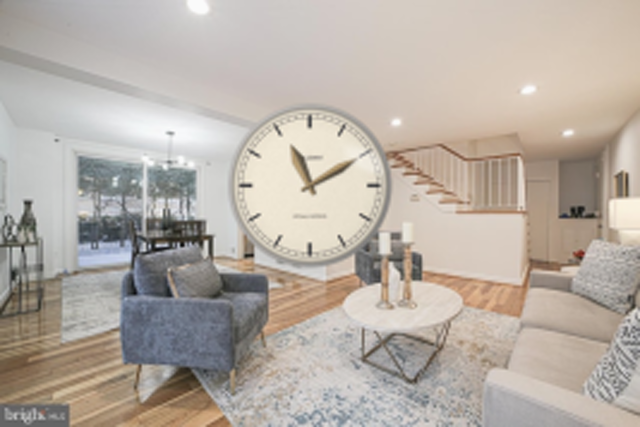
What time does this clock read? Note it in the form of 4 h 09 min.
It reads 11 h 10 min
